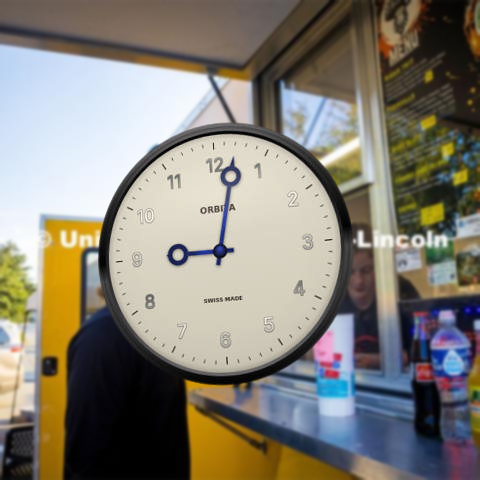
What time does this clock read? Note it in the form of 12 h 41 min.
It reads 9 h 02 min
